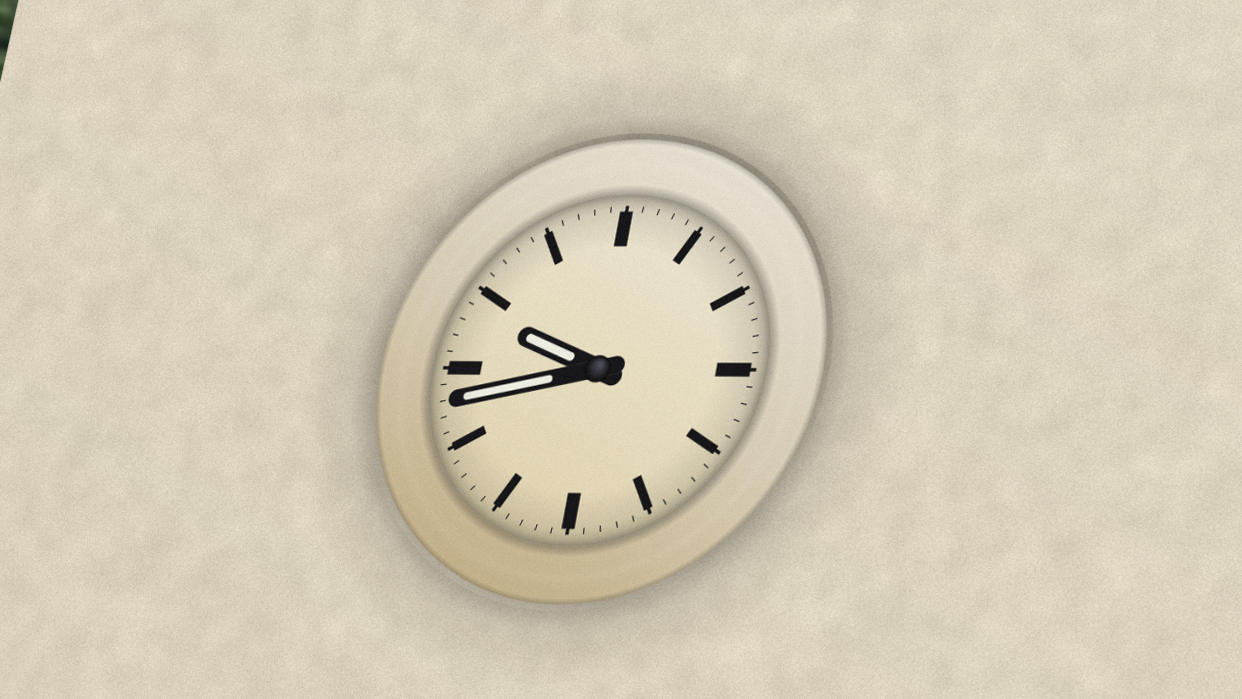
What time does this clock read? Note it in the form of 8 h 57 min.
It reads 9 h 43 min
